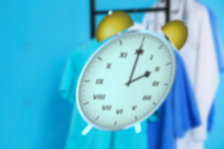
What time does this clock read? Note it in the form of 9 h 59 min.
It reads 2 h 00 min
